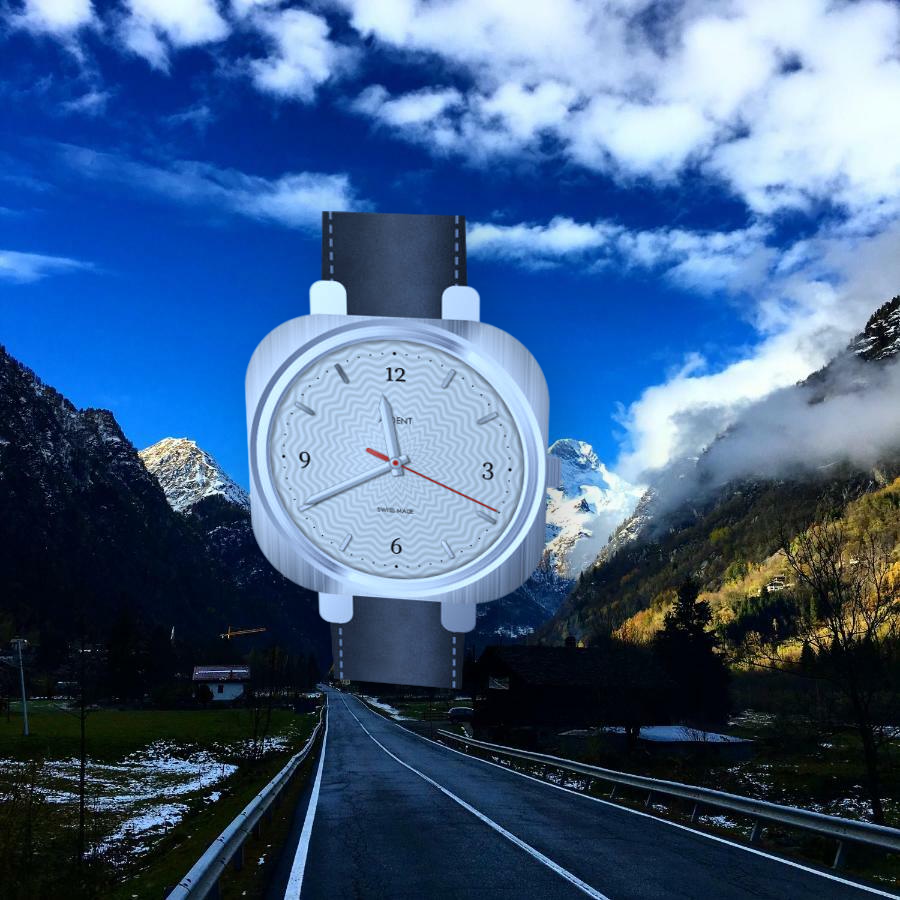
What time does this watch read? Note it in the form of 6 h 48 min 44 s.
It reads 11 h 40 min 19 s
